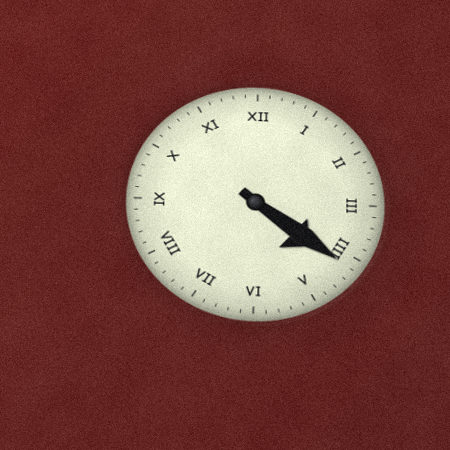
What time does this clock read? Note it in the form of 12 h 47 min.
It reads 4 h 21 min
